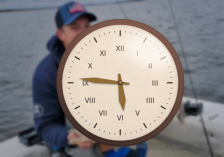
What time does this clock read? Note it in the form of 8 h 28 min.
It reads 5 h 46 min
